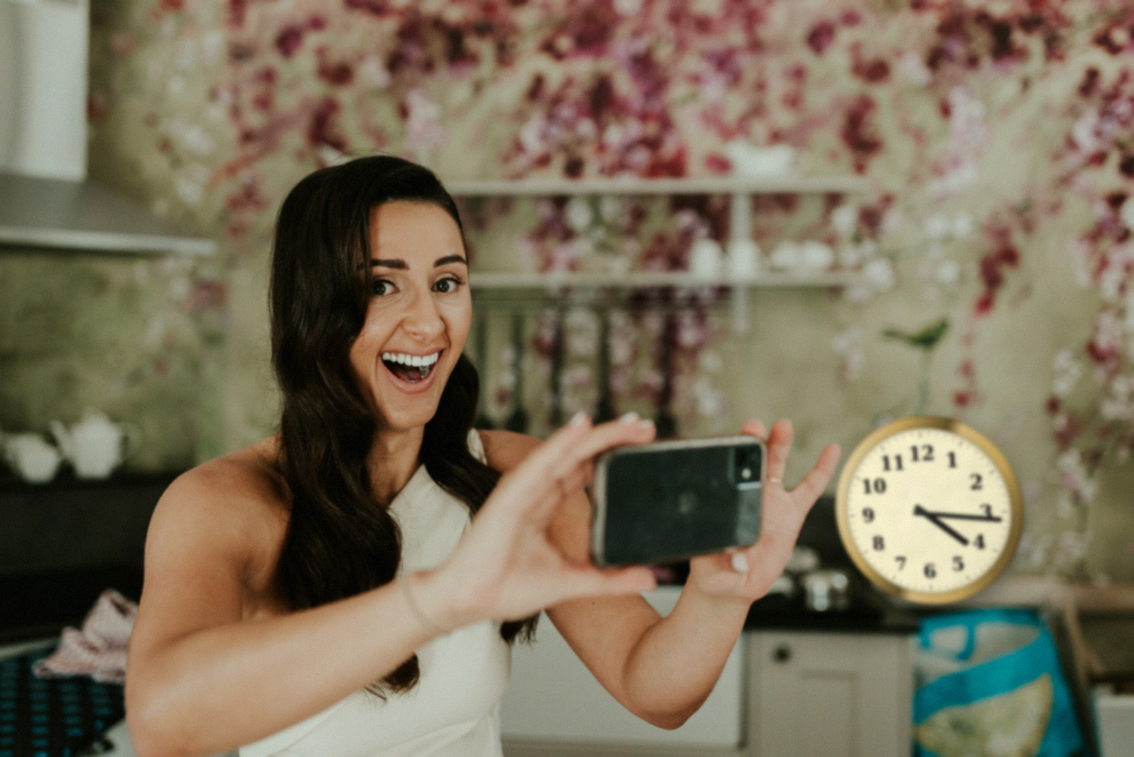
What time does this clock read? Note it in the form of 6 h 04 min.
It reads 4 h 16 min
